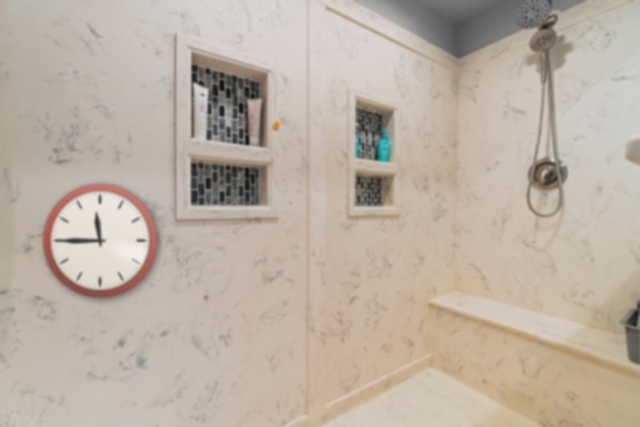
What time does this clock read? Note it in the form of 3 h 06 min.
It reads 11 h 45 min
